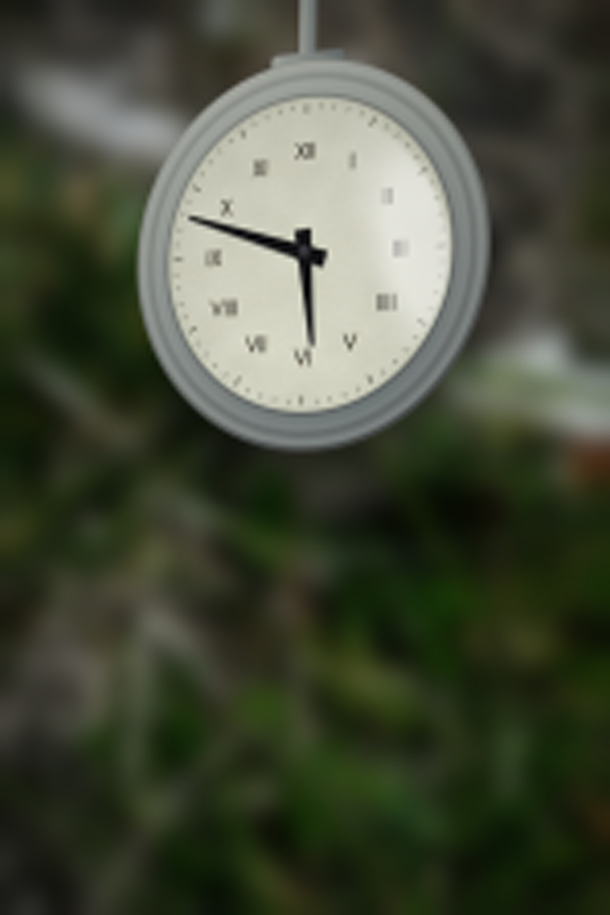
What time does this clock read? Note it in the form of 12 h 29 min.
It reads 5 h 48 min
